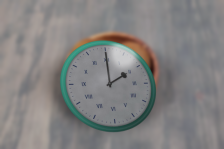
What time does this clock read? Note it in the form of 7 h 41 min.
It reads 2 h 00 min
